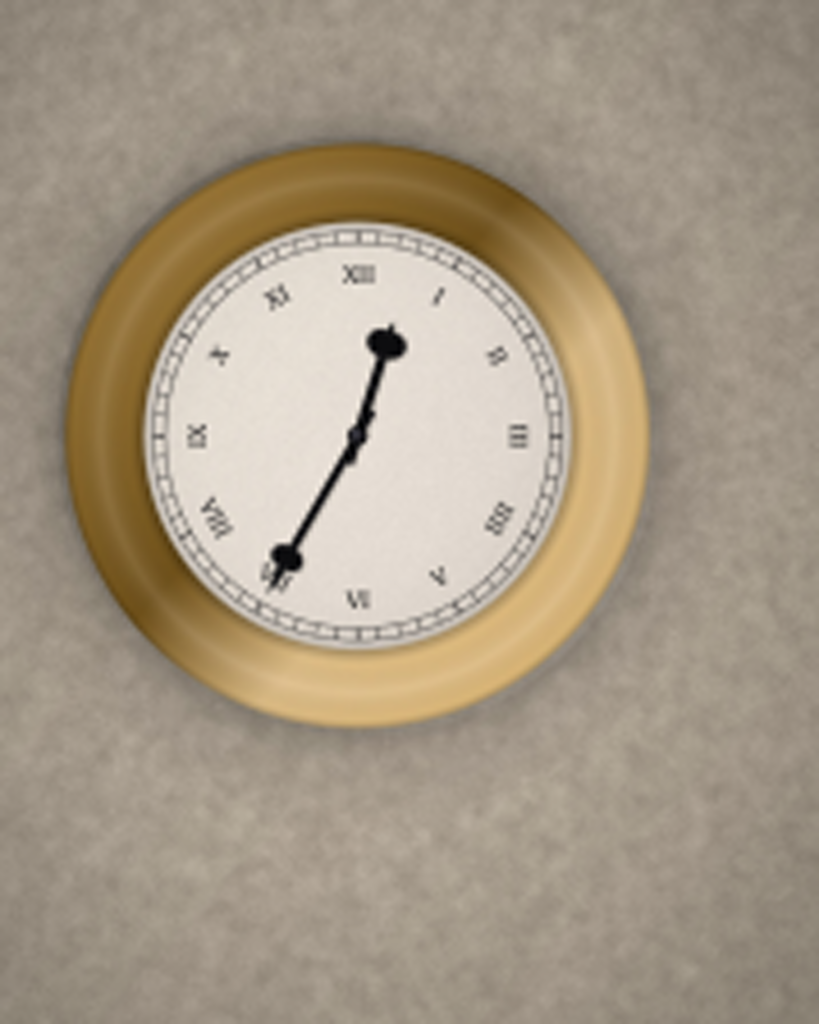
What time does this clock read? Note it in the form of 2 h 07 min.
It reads 12 h 35 min
